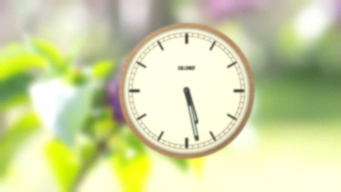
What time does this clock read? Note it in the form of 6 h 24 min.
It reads 5 h 28 min
